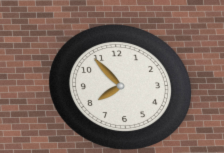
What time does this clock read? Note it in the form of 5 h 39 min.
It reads 7 h 54 min
